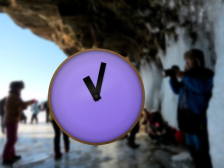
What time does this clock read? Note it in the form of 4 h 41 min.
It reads 11 h 02 min
